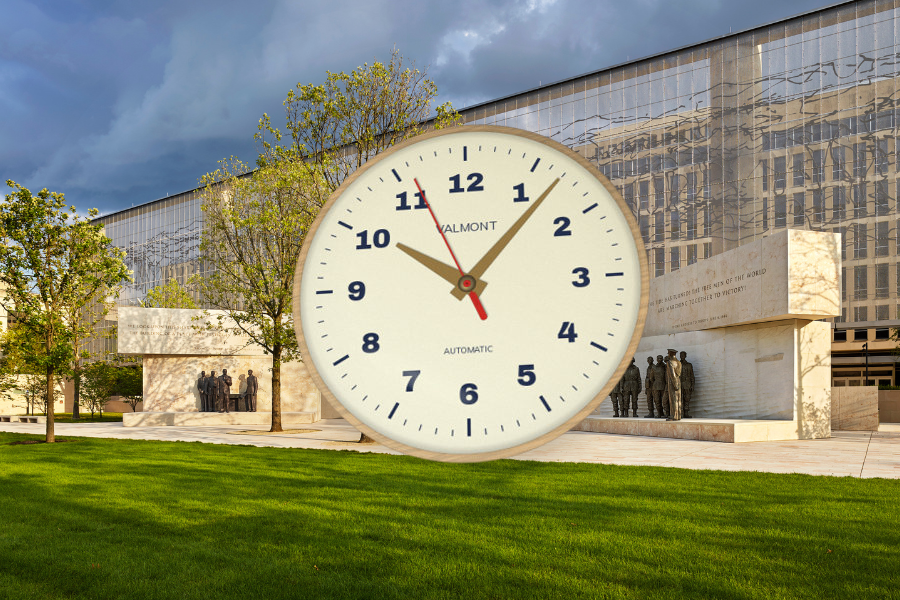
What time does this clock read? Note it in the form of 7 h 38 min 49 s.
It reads 10 h 06 min 56 s
